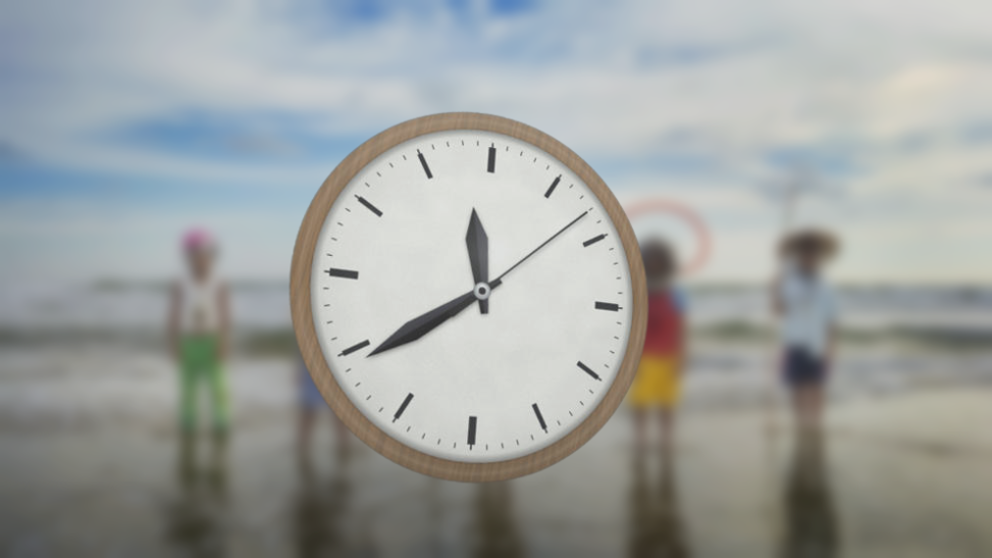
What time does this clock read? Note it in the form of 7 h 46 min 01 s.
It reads 11 h 39 min 08 s
